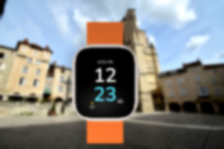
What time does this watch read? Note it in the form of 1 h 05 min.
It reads 12 h 23 min
